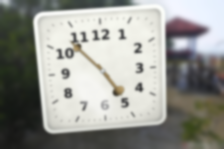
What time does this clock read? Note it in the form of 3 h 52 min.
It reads 4 h 53 min
